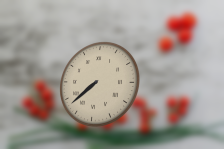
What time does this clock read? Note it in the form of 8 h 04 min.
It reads 7 h 38 min
